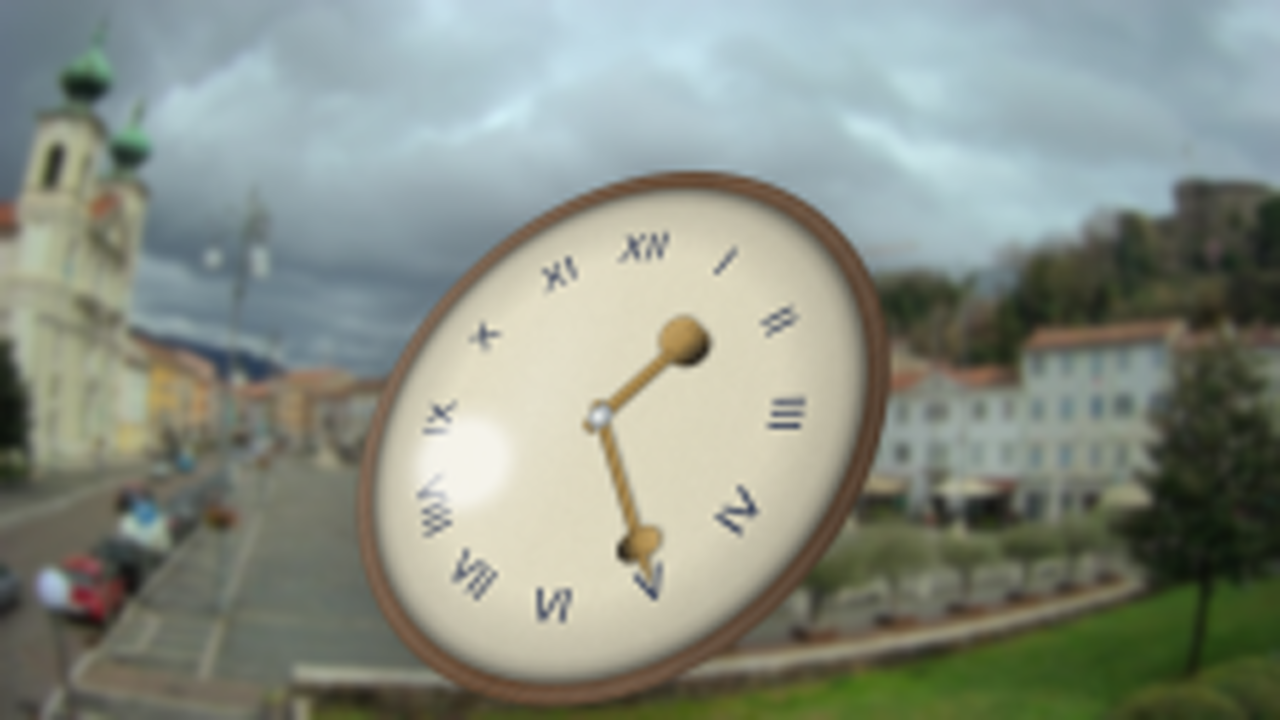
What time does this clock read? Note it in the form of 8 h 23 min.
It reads 1 h 25 min
